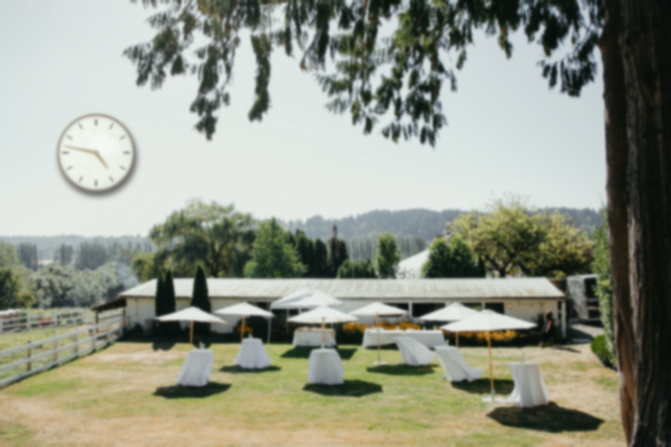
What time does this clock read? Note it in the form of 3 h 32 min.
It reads 4 h 47 min
